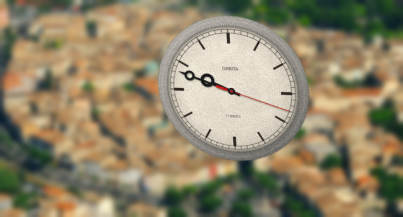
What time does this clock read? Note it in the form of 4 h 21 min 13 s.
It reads 9 h 48 min 18 s
